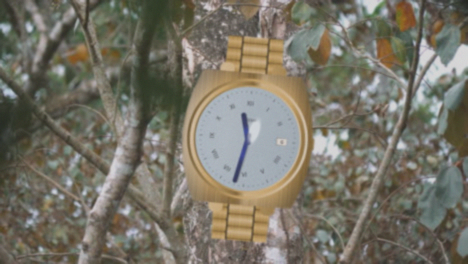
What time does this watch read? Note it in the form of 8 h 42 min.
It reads 11 h 32 min
